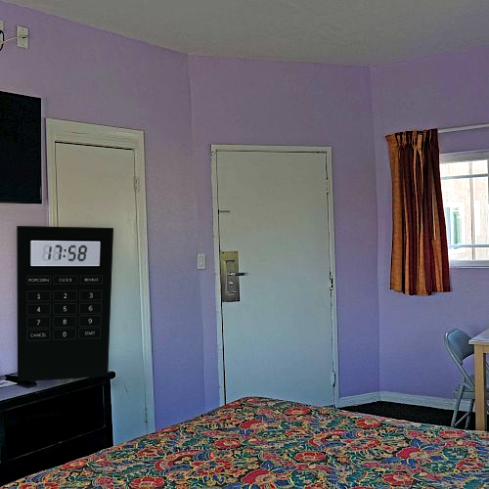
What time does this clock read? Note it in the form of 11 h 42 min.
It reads 17 h 58 min
